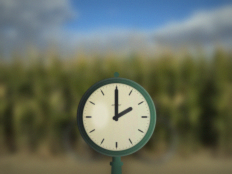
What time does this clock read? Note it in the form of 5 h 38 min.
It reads 2 h 00 min
